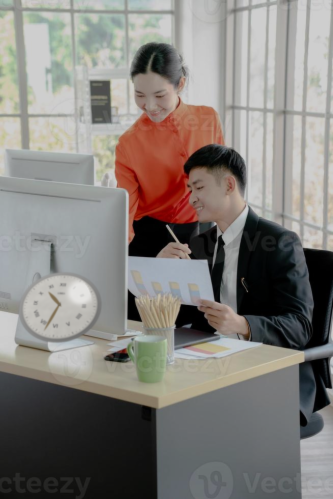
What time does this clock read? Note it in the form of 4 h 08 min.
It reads 10 h 33 min
